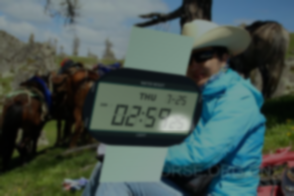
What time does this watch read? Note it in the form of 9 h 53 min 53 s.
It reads 2 h 59 min 25 s
